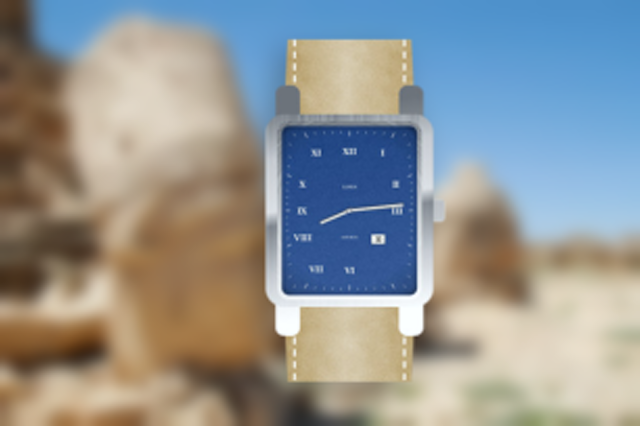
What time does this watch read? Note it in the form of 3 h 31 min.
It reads 8 h 14 min
